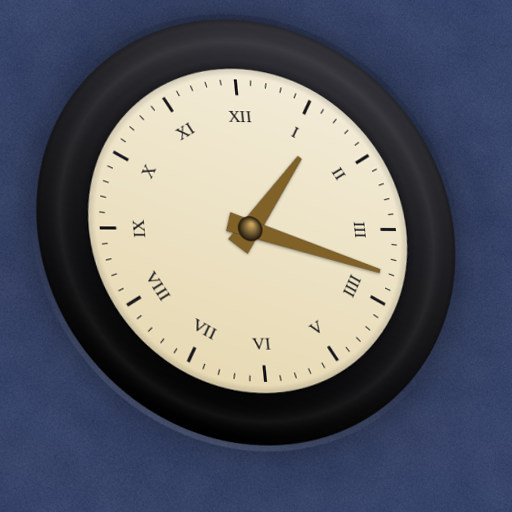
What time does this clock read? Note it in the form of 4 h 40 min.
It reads 1 h 18 min
